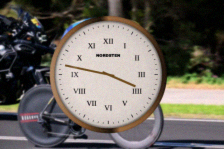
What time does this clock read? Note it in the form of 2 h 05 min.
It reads 3 h 47 min
